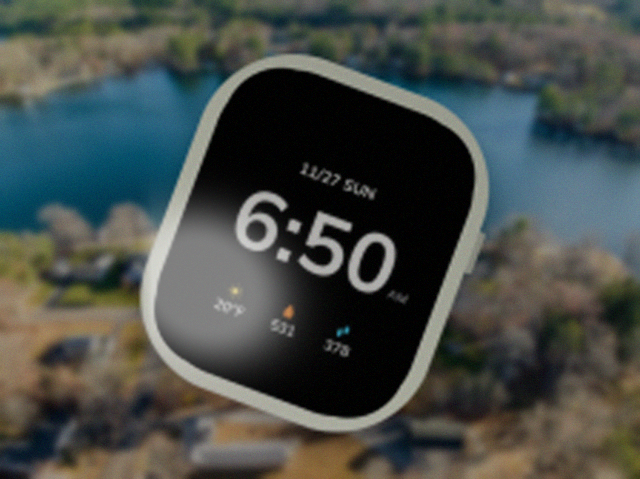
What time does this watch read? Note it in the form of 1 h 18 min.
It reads 6 h 50 min
